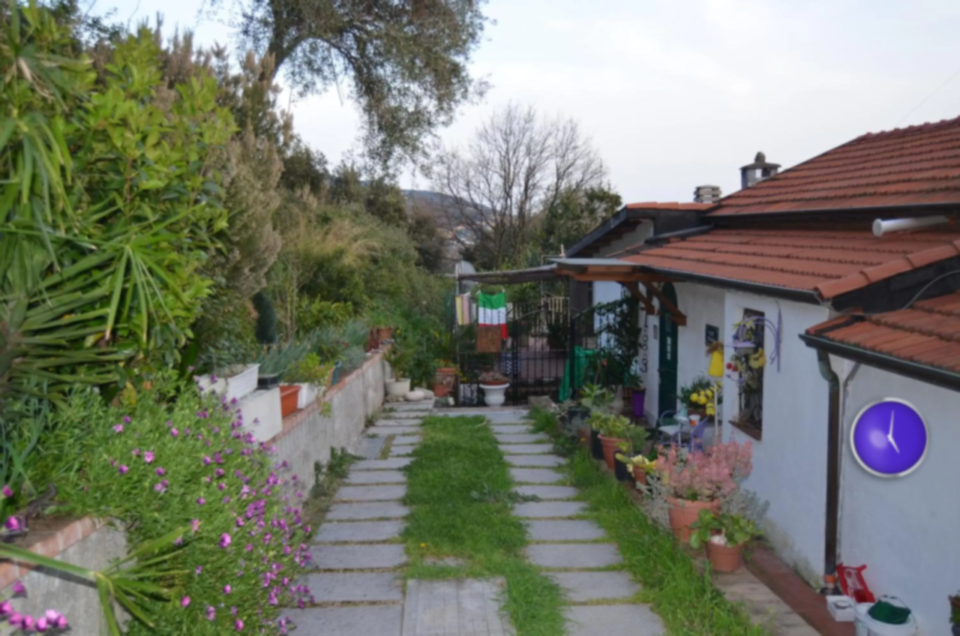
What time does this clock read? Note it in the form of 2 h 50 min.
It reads 5 h 01 min
